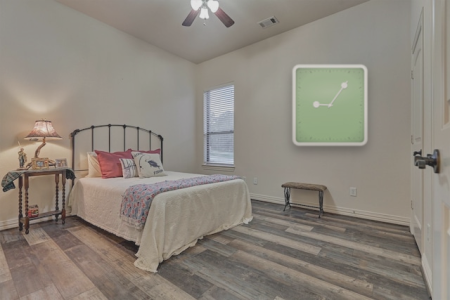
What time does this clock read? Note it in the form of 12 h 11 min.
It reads 9 h 06 min
